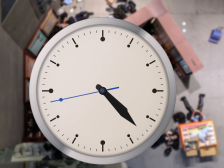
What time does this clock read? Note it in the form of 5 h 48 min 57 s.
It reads 4 h 22 min 43 s
